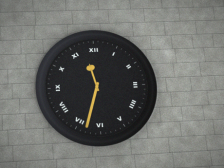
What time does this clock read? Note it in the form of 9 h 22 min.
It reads 11 h 33 min
